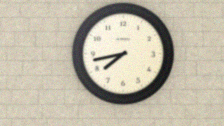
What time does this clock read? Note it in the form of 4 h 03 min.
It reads 7 h 43 min
